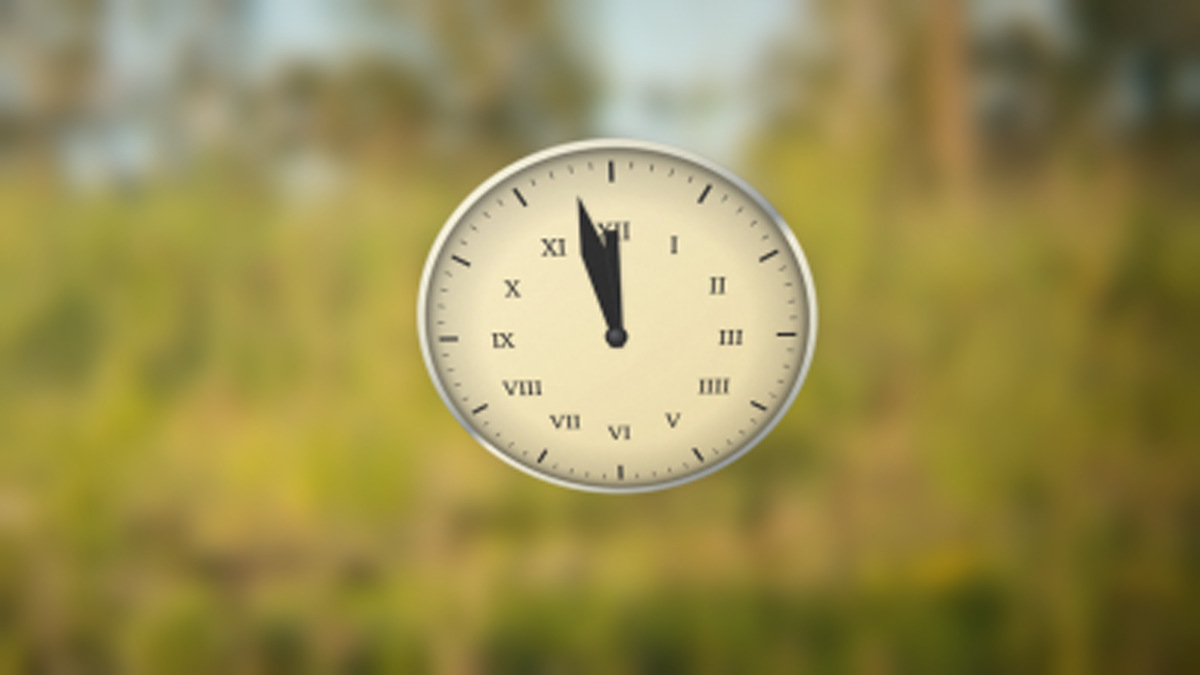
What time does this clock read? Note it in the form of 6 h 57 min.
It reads 11 h 58 min
